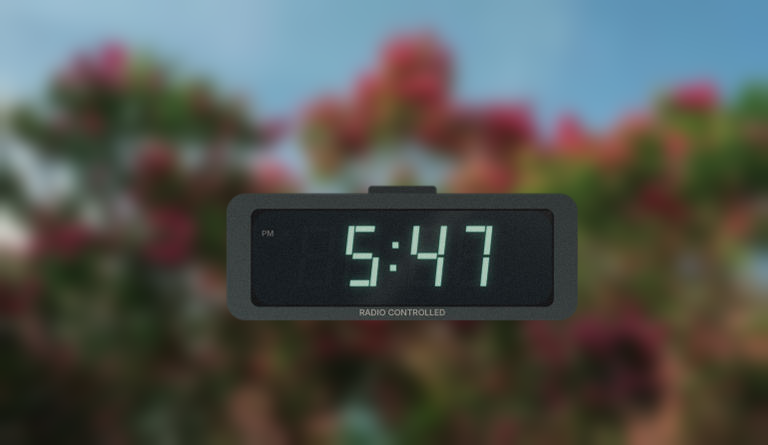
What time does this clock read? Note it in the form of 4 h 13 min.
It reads 5 h 47 min
